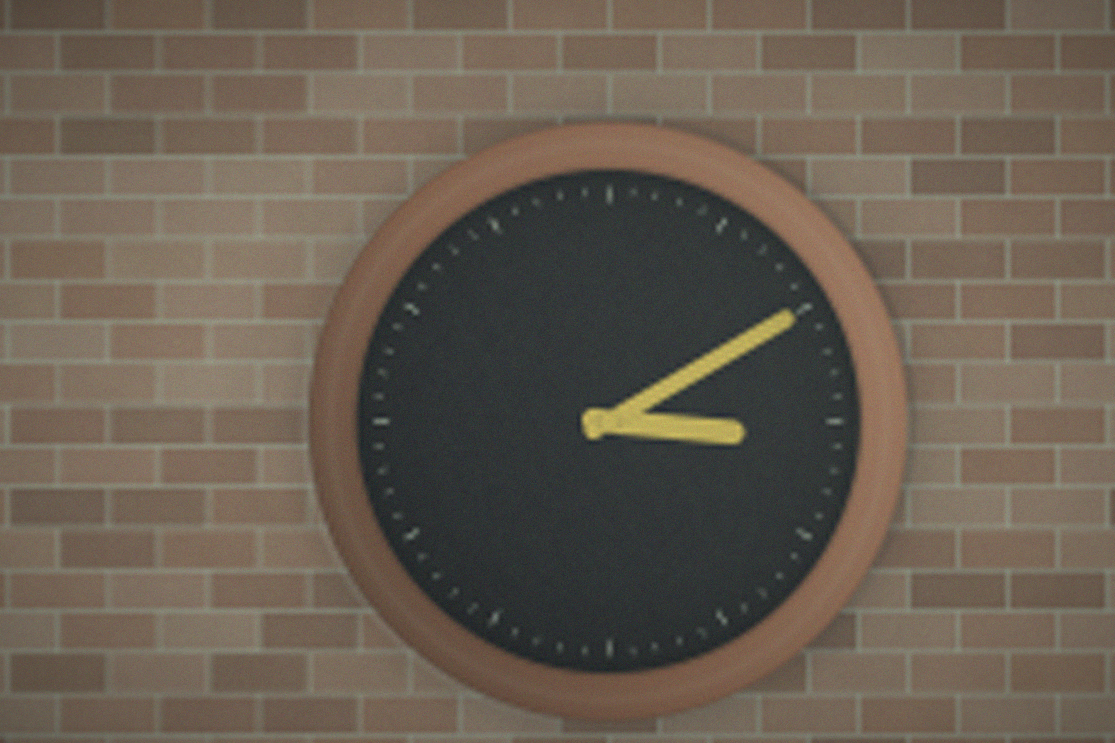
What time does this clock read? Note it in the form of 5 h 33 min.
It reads 3 h 10 min
